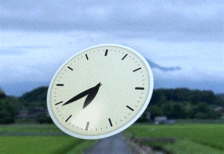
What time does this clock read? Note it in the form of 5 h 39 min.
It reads 6 h 39 min
